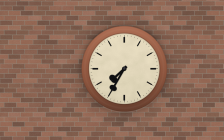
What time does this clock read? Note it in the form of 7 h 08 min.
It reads 7 h 35 min
